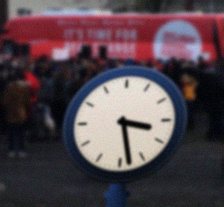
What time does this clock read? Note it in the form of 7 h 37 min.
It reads 3 h 28 min
